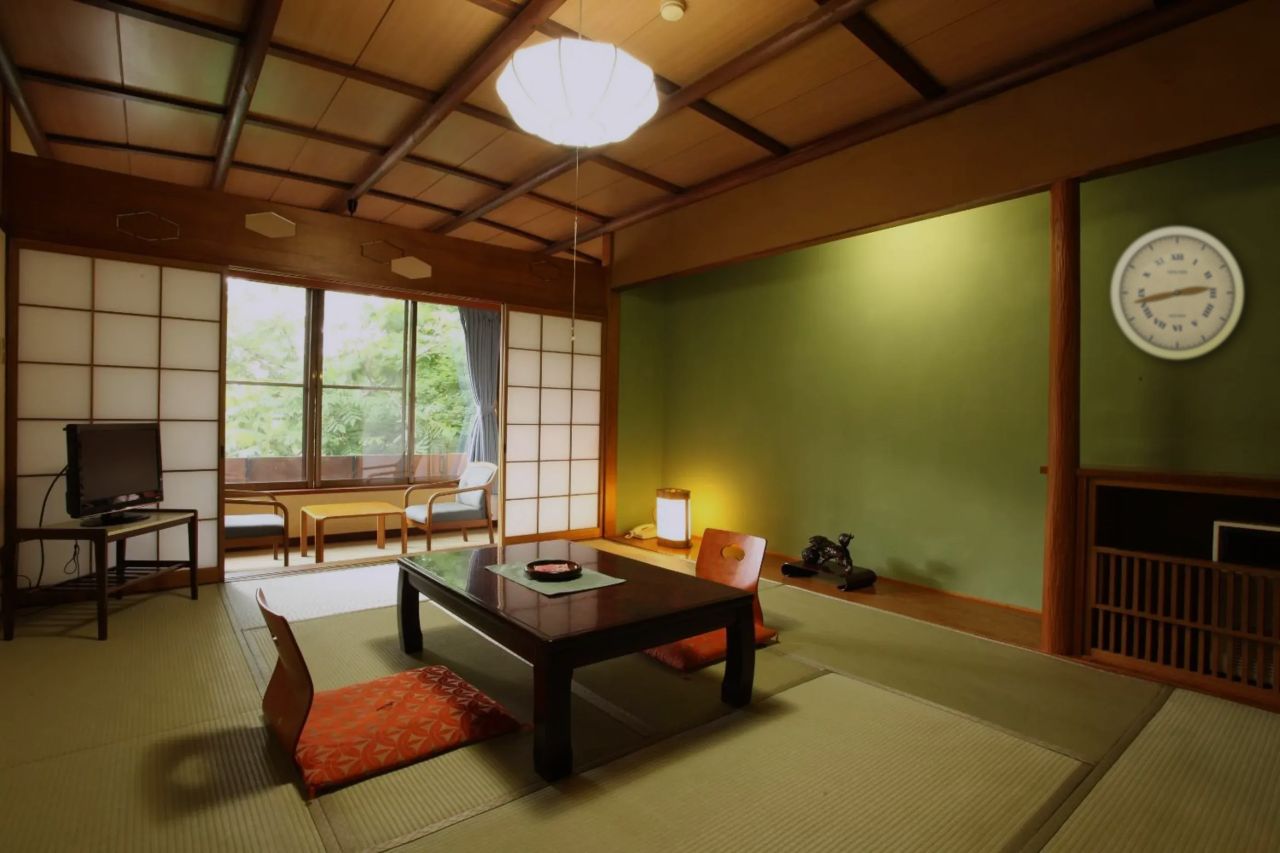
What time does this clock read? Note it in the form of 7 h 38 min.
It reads 2 h 43 min
